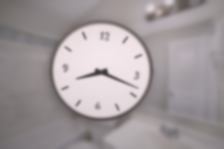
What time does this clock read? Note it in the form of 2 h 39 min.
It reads 8 h 18 min
